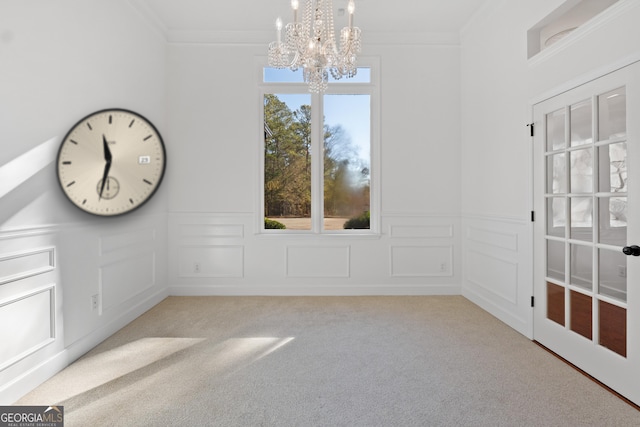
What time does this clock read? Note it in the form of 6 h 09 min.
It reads 11 h 32 min
